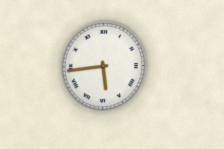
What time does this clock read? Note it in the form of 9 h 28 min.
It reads 5 h 44 min
